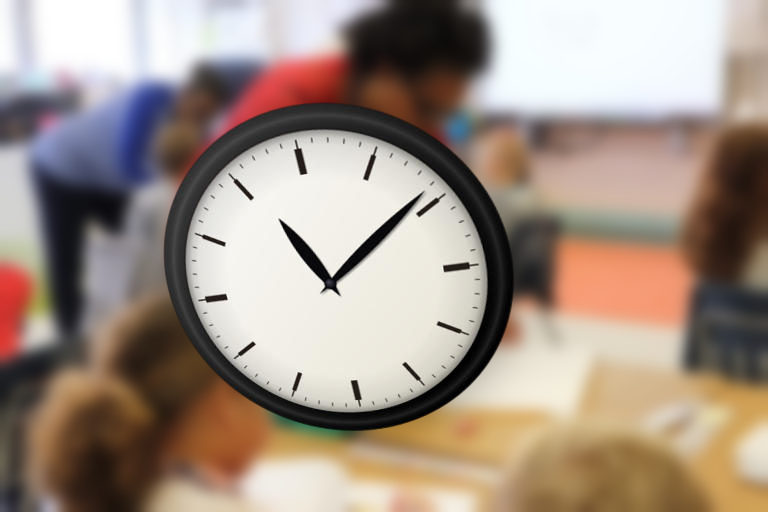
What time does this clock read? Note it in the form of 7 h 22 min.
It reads 11 h 09 min
